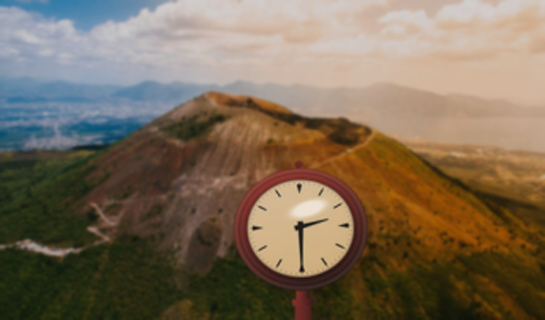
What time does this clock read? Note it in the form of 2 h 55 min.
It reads 2 h 30 min
